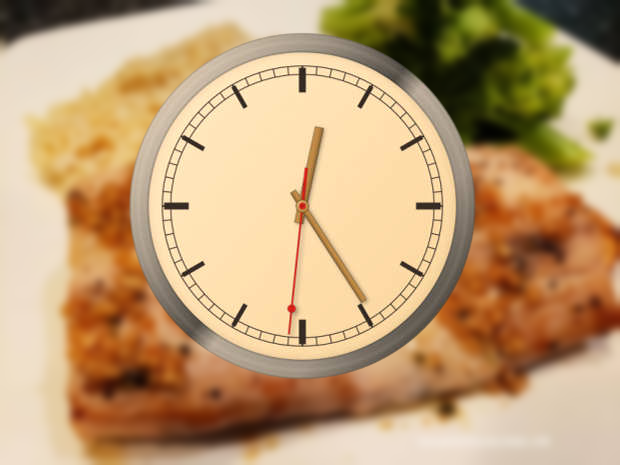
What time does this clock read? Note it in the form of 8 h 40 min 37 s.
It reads 12 h 24 min 31 s
